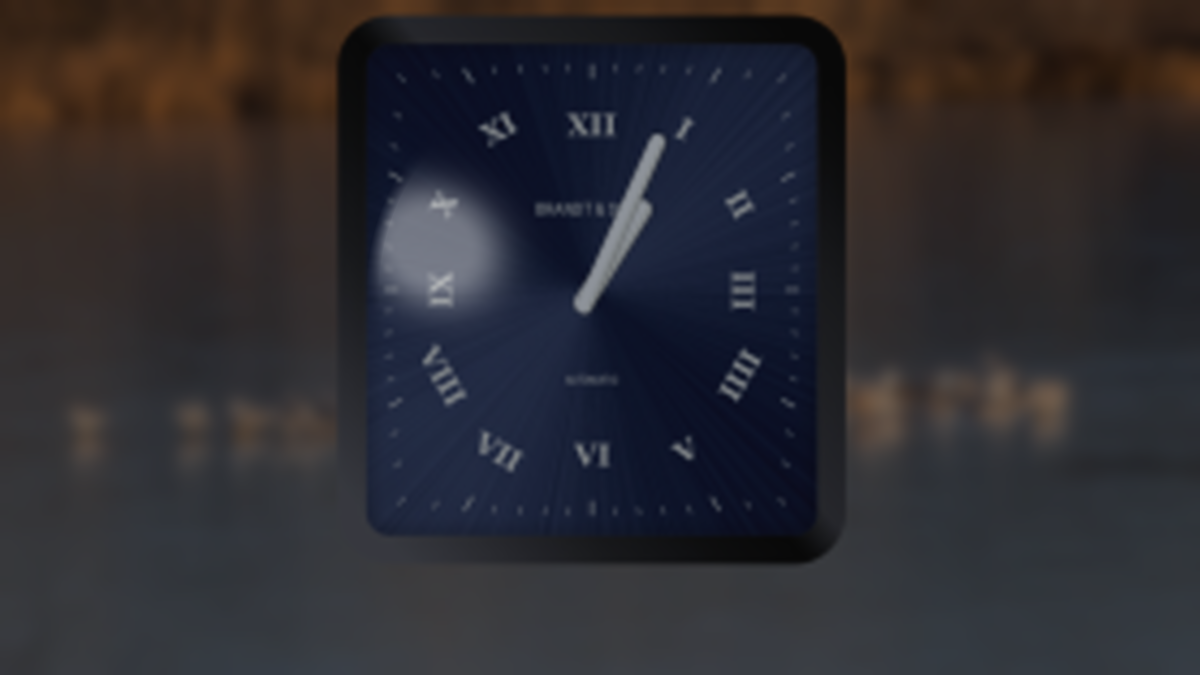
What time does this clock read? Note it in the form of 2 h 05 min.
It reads 1 h 04 min
